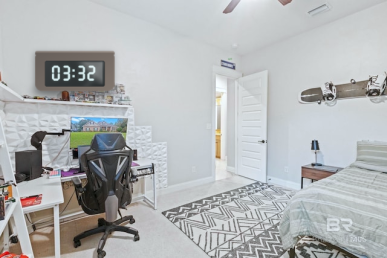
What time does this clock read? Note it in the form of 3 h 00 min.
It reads 3 h 32 min
